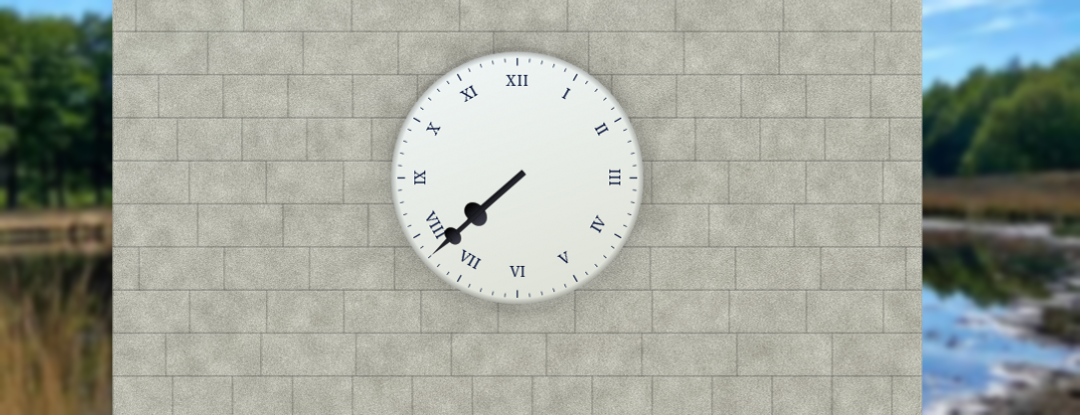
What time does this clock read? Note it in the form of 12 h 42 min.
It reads 7 h 38 min
